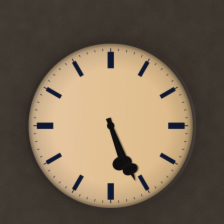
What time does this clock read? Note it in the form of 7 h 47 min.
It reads 5 h 26 min
